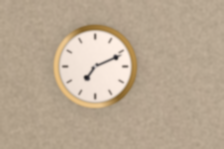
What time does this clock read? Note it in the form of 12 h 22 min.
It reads 7 h 11 min
